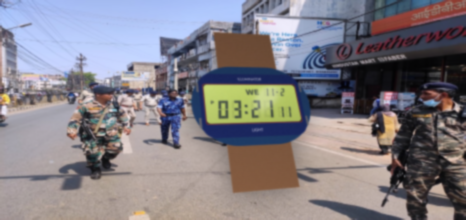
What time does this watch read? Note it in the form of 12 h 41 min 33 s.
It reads 3 h 21 min 11 s
